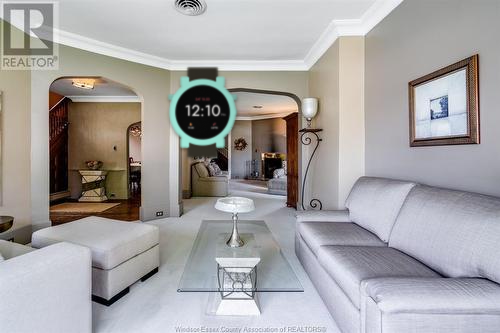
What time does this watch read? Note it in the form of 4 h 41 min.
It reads 12 h 10 min
